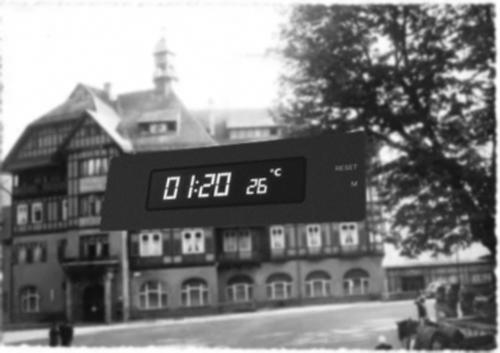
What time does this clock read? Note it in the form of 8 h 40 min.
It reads 1 h 20 min
